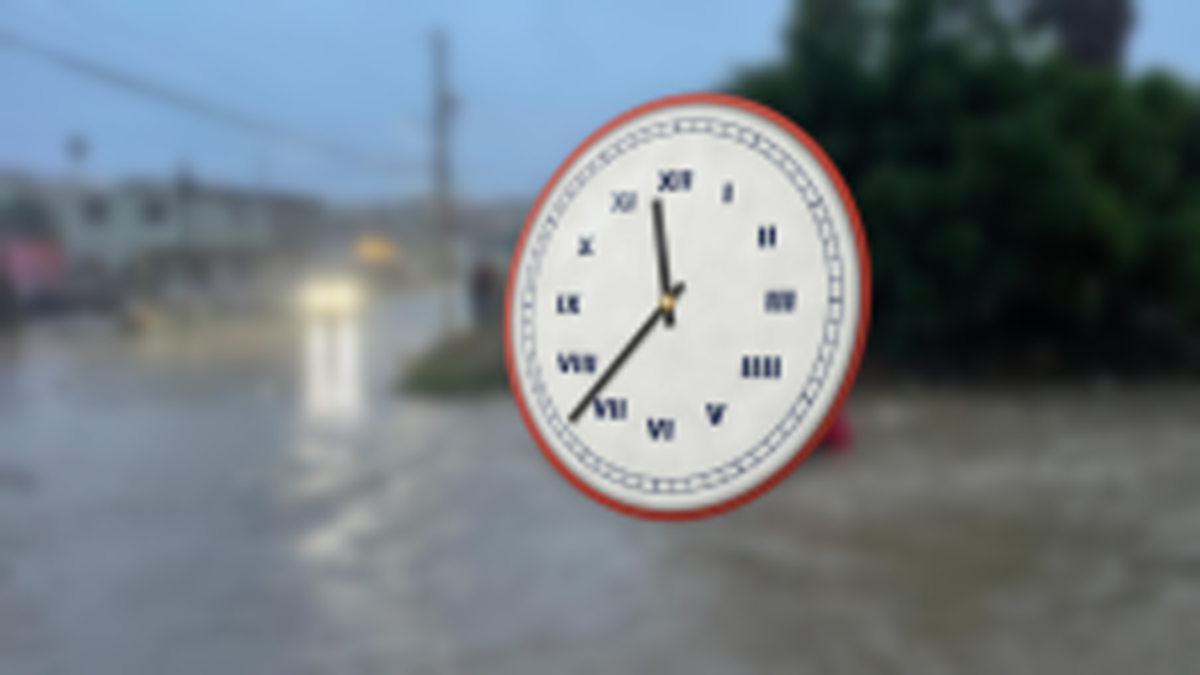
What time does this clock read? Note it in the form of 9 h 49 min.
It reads 11 h 37 min
